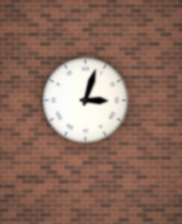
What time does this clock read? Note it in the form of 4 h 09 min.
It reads 3 h 03 min
